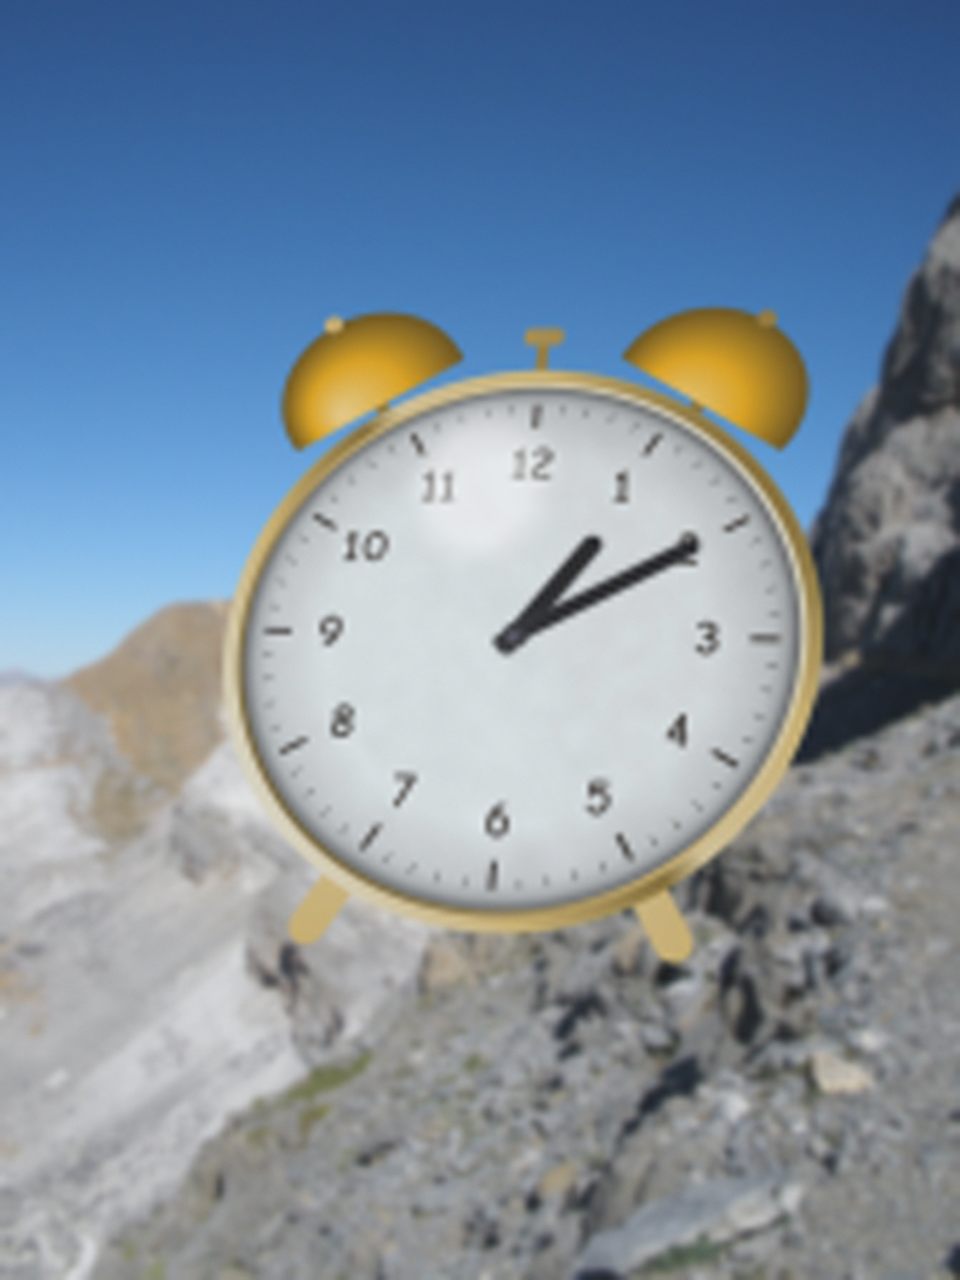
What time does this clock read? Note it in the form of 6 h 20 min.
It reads 1 h 10 min
